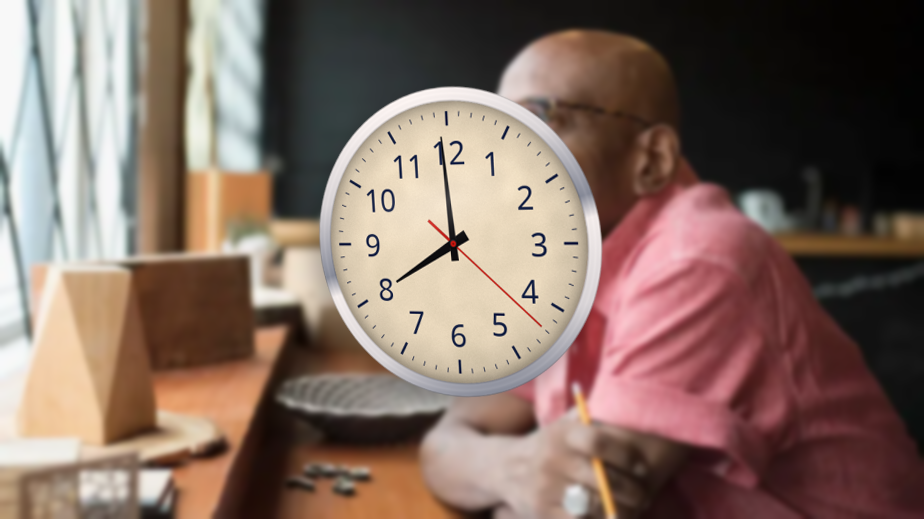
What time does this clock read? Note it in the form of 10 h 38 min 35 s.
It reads 7 h 59 min 22 s
